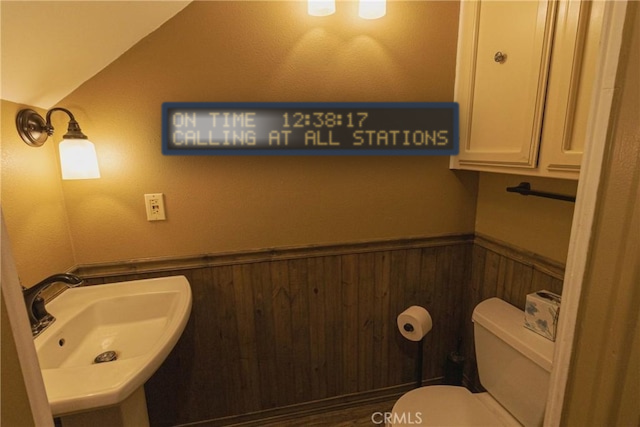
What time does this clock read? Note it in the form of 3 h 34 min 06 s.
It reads 12 h 38 min 17 s
